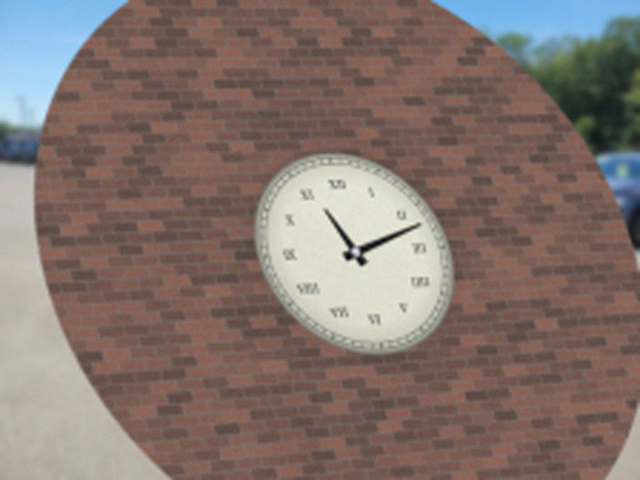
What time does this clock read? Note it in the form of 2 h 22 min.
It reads 11 h 12 min
